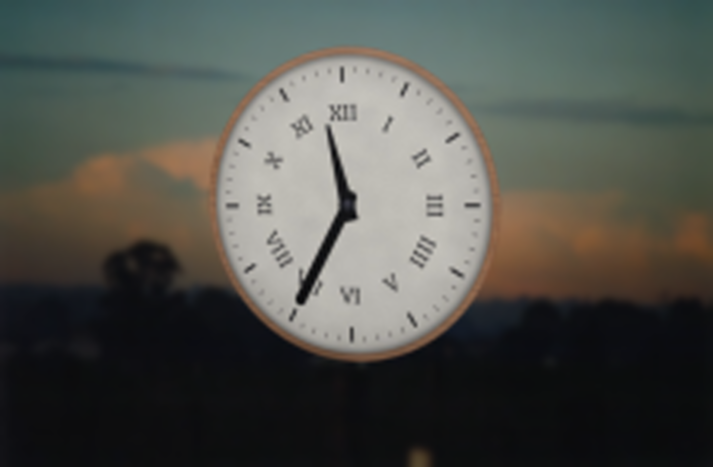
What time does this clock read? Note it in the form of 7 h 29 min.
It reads 11 h 35 min
